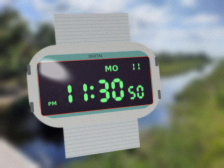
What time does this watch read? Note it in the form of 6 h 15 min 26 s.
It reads 11 h 30 min 50 s
